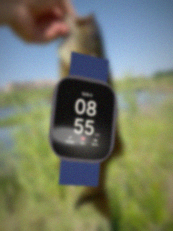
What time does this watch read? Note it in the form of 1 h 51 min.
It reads 8 h 55 min
